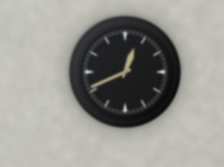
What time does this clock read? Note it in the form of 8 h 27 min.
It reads 12 h 41 min
